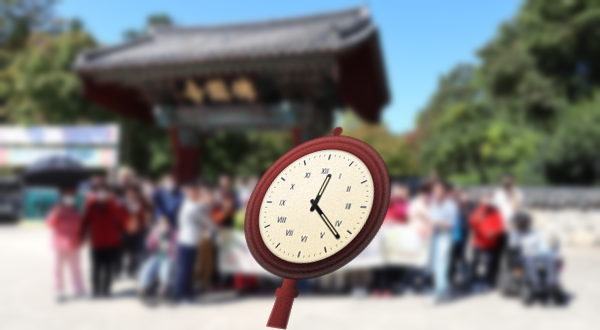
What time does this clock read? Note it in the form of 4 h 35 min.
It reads 12 h 22 min
